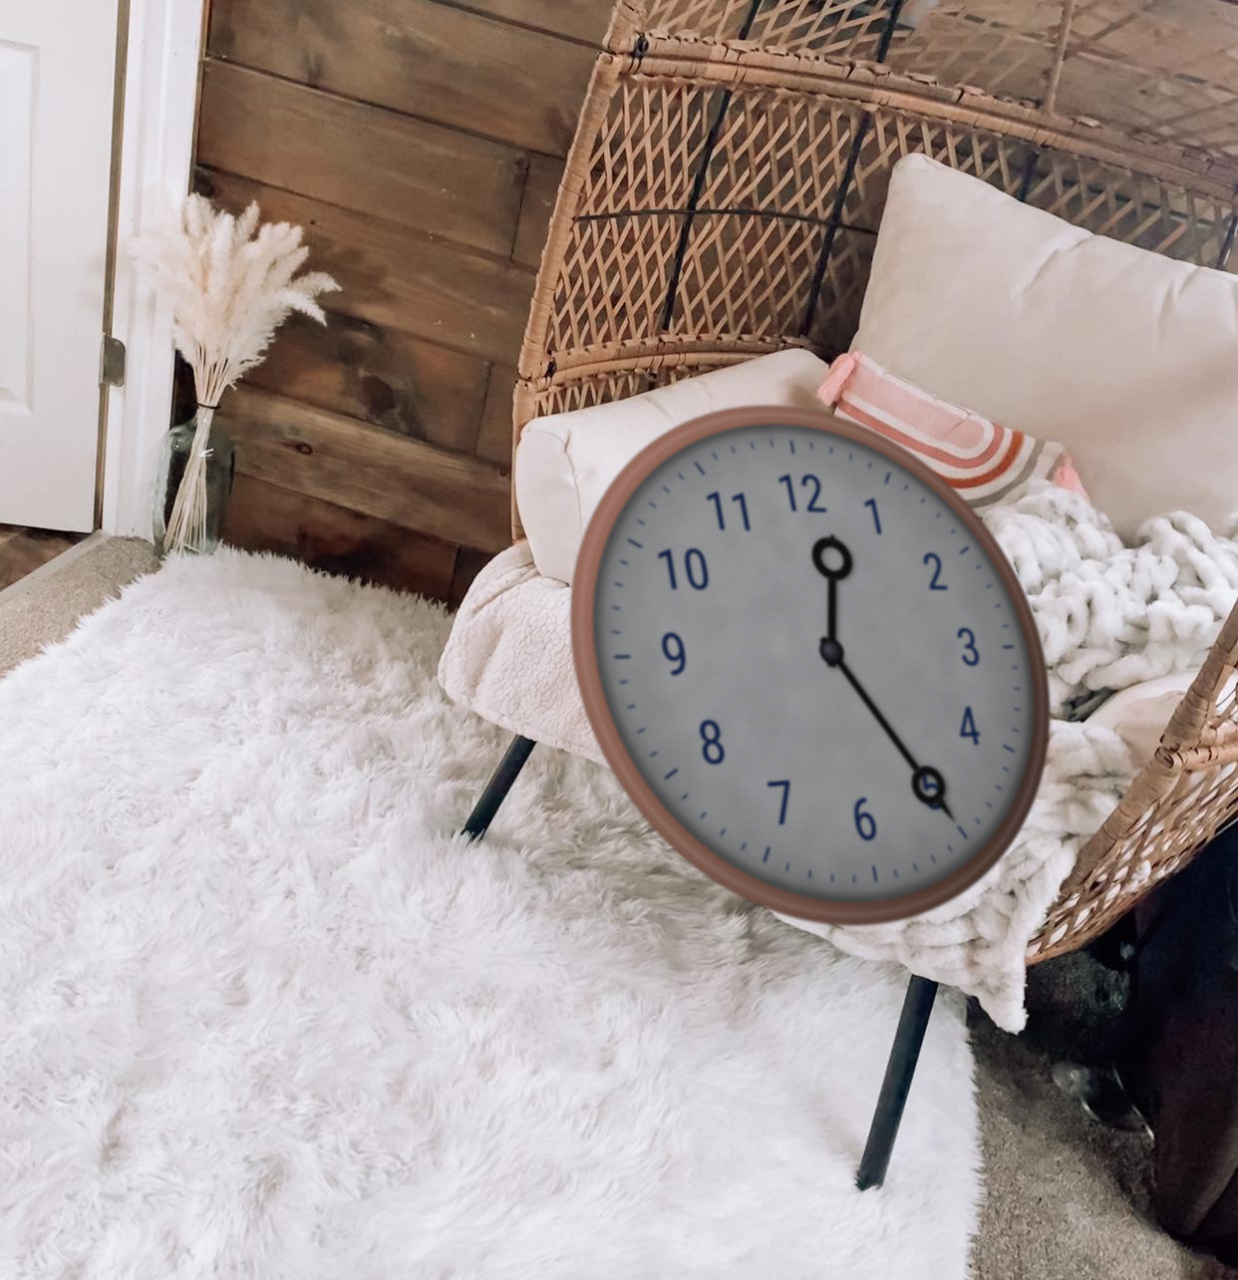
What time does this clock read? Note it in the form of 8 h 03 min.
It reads 12 h 25 min
